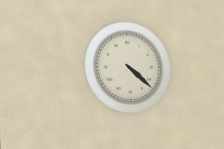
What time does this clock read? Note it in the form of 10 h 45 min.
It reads 4 h 22 min
